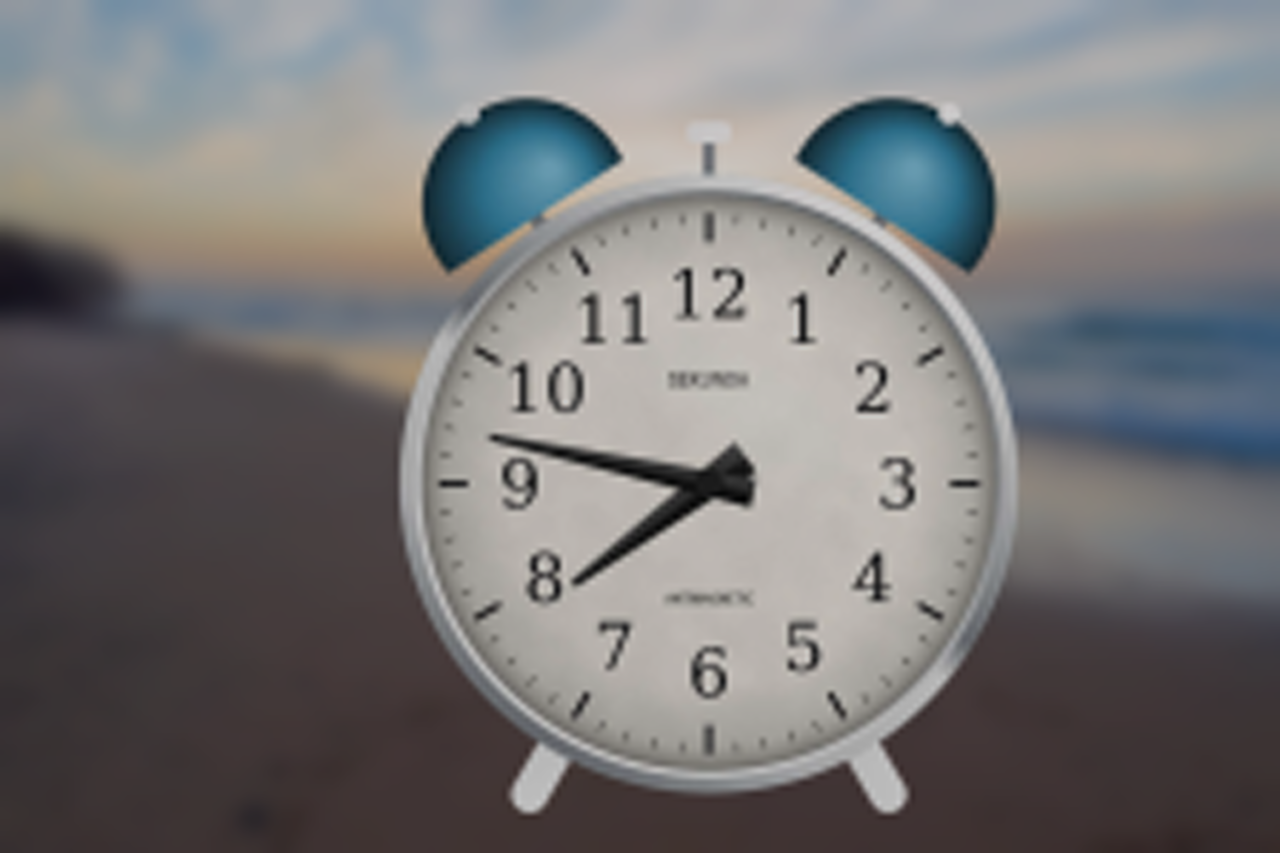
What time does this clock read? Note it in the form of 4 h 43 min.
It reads 7 h 47 min
